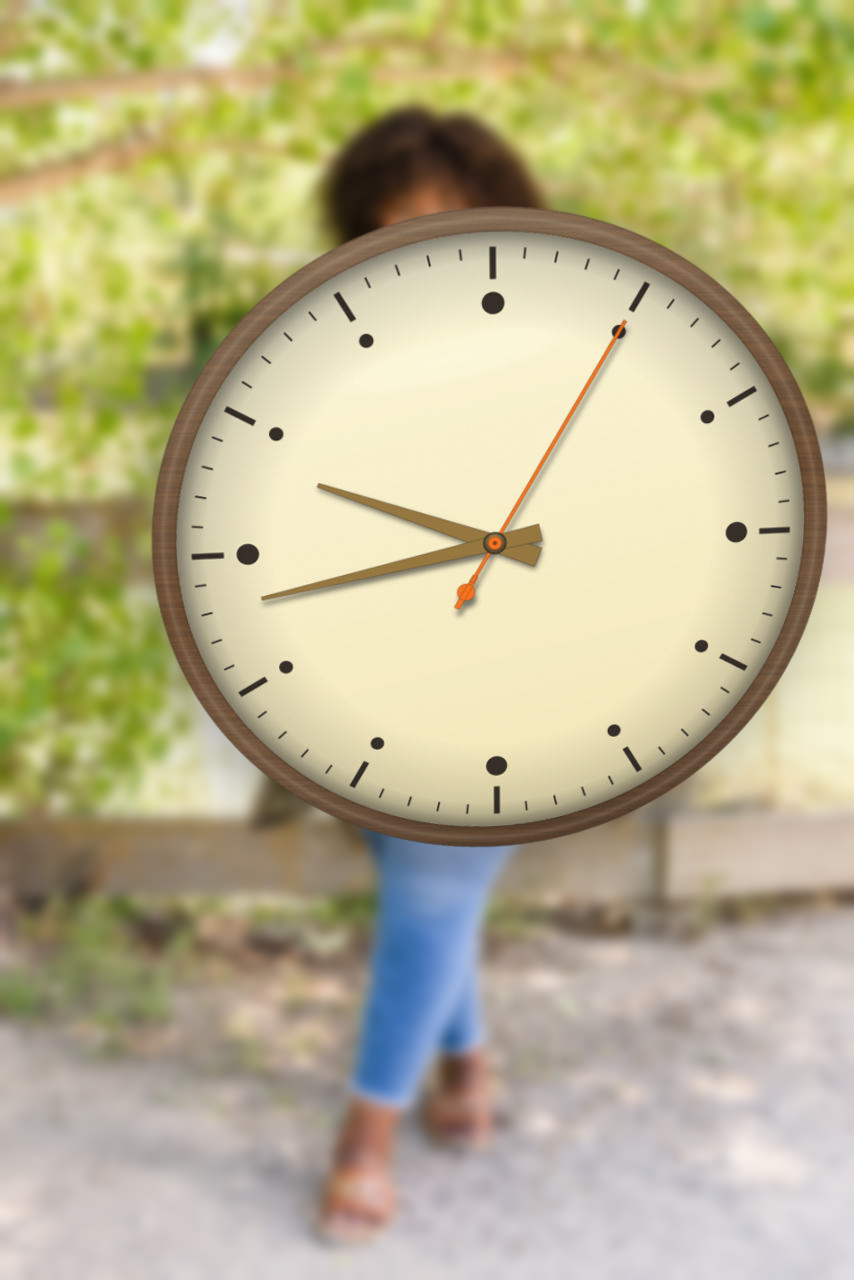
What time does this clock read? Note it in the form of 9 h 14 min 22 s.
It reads 9 h 43 min 05 s
